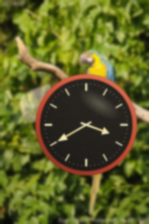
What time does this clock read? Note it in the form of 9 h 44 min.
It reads 3 h 40 min
